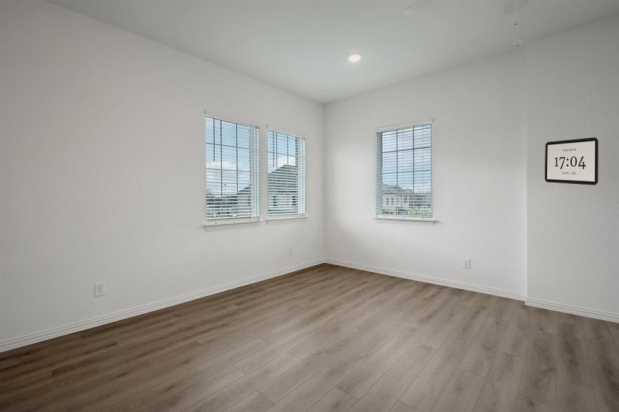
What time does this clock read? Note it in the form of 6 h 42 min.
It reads 17 h 04 min
